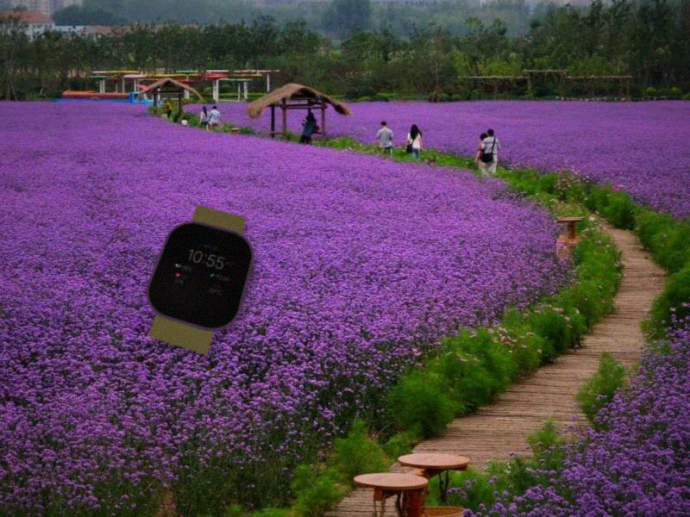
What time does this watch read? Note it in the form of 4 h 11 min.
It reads 10 h 55 min
